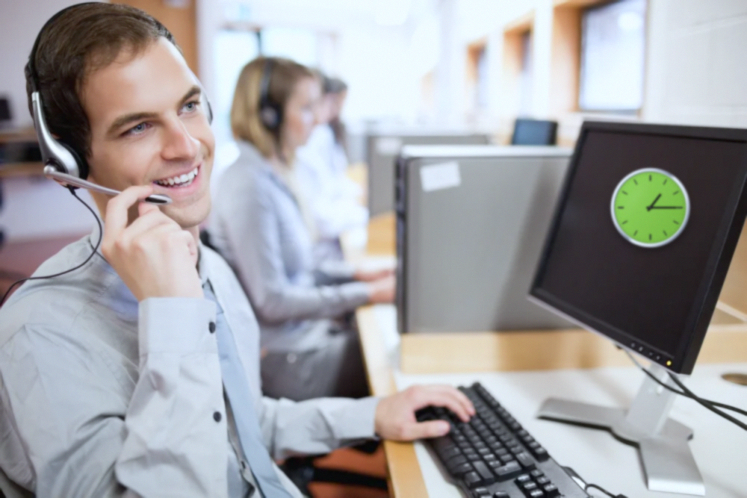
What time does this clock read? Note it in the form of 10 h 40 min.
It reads 1 h 15 min
